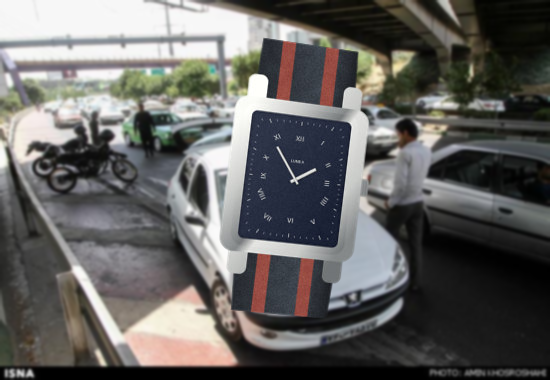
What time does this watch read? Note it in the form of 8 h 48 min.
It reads 1 h 54 min
